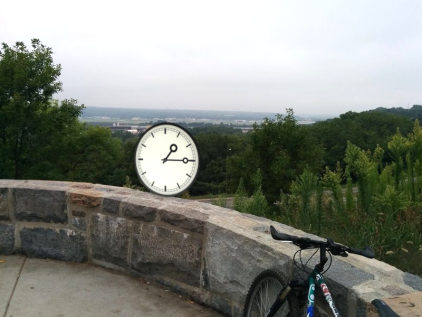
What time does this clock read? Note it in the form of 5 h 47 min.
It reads 1 h 15 min
